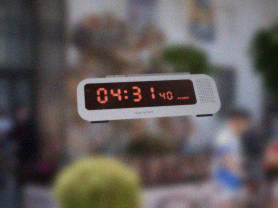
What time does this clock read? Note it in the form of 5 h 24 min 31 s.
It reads 4 h 31 min 40 s
